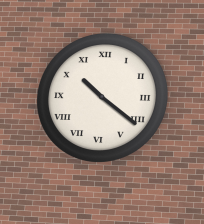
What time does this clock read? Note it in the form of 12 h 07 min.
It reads 10 h 21 min
